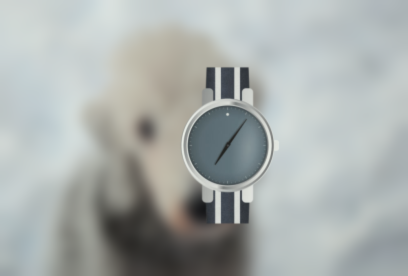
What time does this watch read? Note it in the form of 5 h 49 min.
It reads 7 h 06 min
